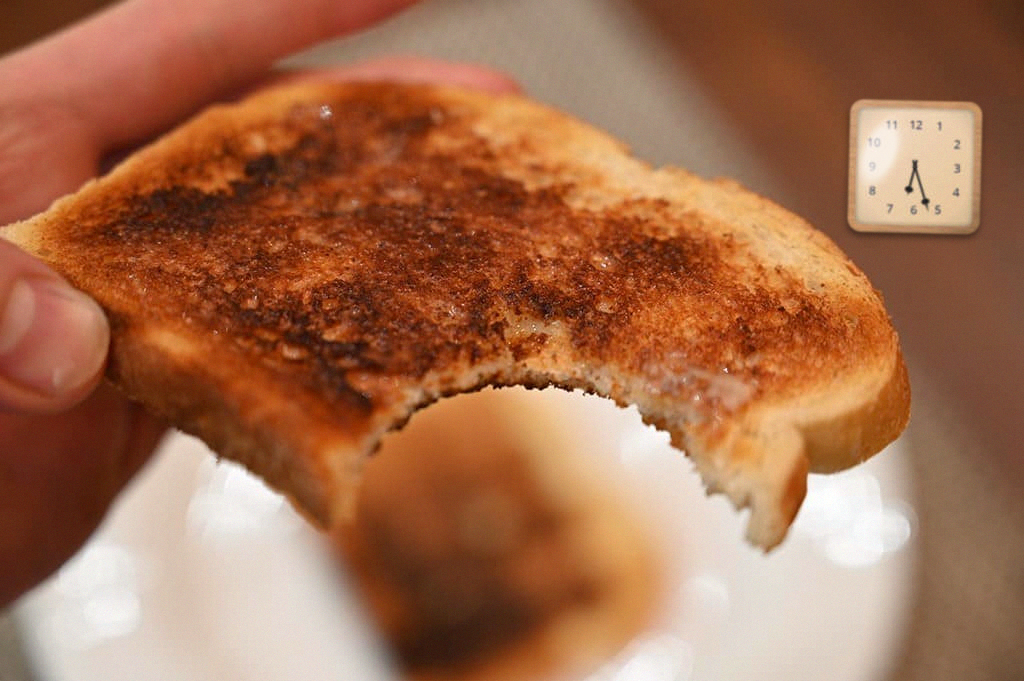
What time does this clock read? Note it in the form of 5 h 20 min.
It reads 6 h 27 min
